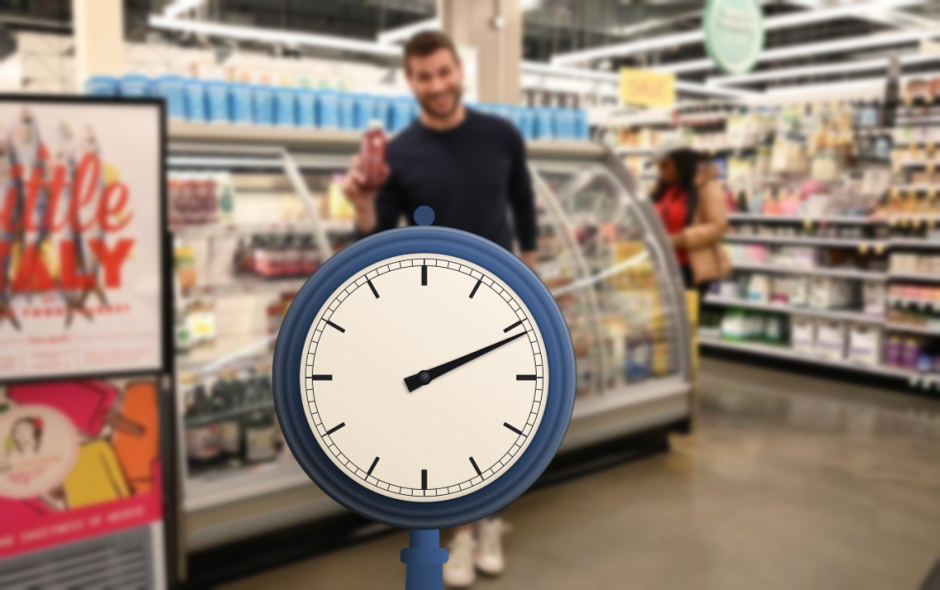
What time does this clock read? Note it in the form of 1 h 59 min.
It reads 2 h 11 min
